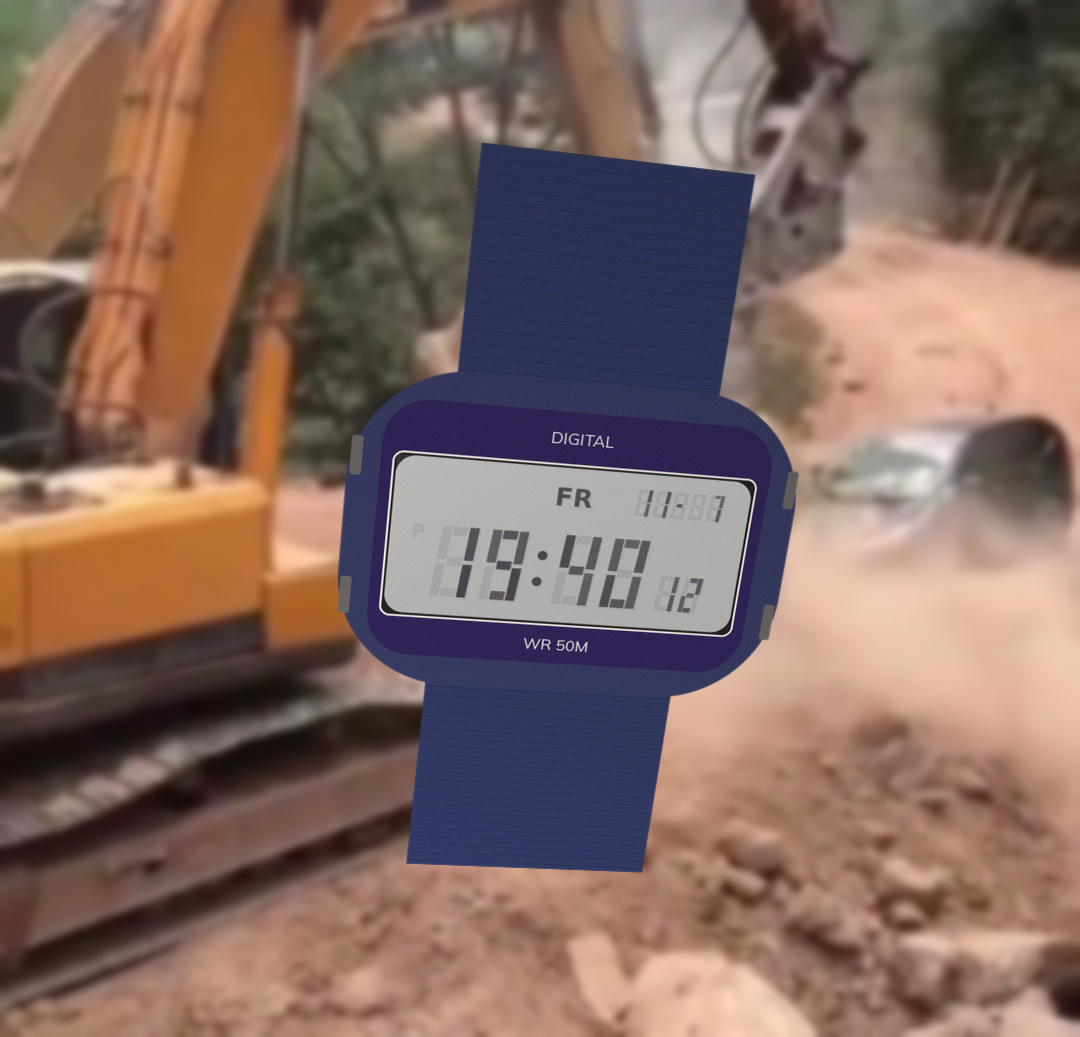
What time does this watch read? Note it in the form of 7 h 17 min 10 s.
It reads 19 h 40 min 12 s
